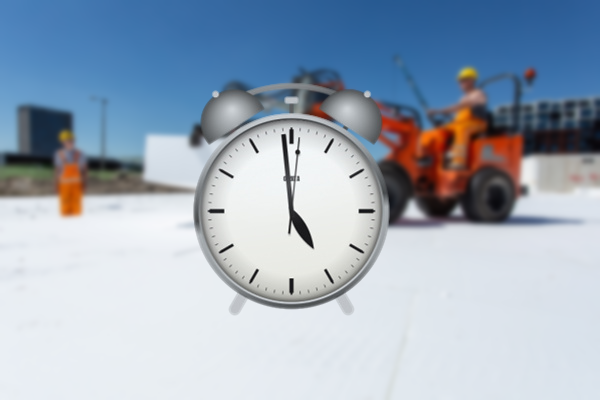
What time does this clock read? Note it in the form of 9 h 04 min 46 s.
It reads 4 h 59 min 01 s
